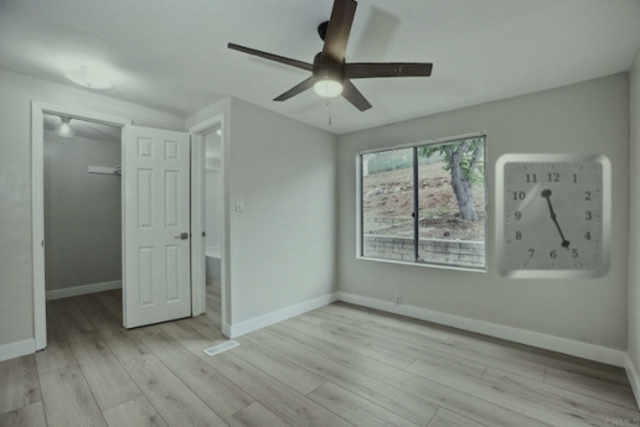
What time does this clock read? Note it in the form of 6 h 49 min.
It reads 11 h 26 min
